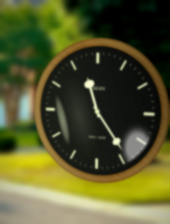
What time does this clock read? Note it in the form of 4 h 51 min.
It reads 11 h 24 min
